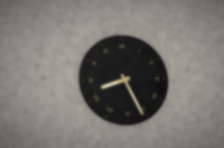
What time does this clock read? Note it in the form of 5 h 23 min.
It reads 8 h 26 min
